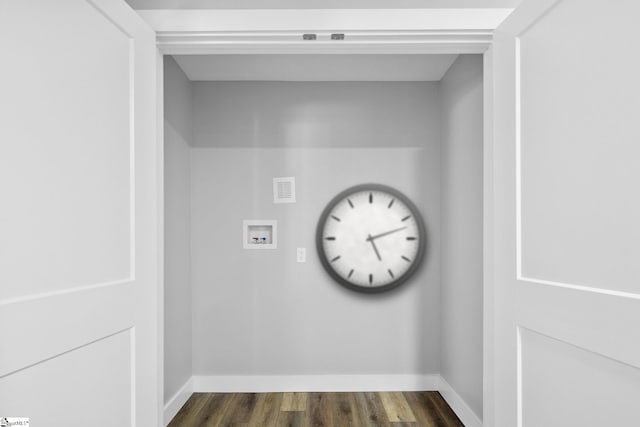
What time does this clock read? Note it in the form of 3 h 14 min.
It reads 5 h 12 min
